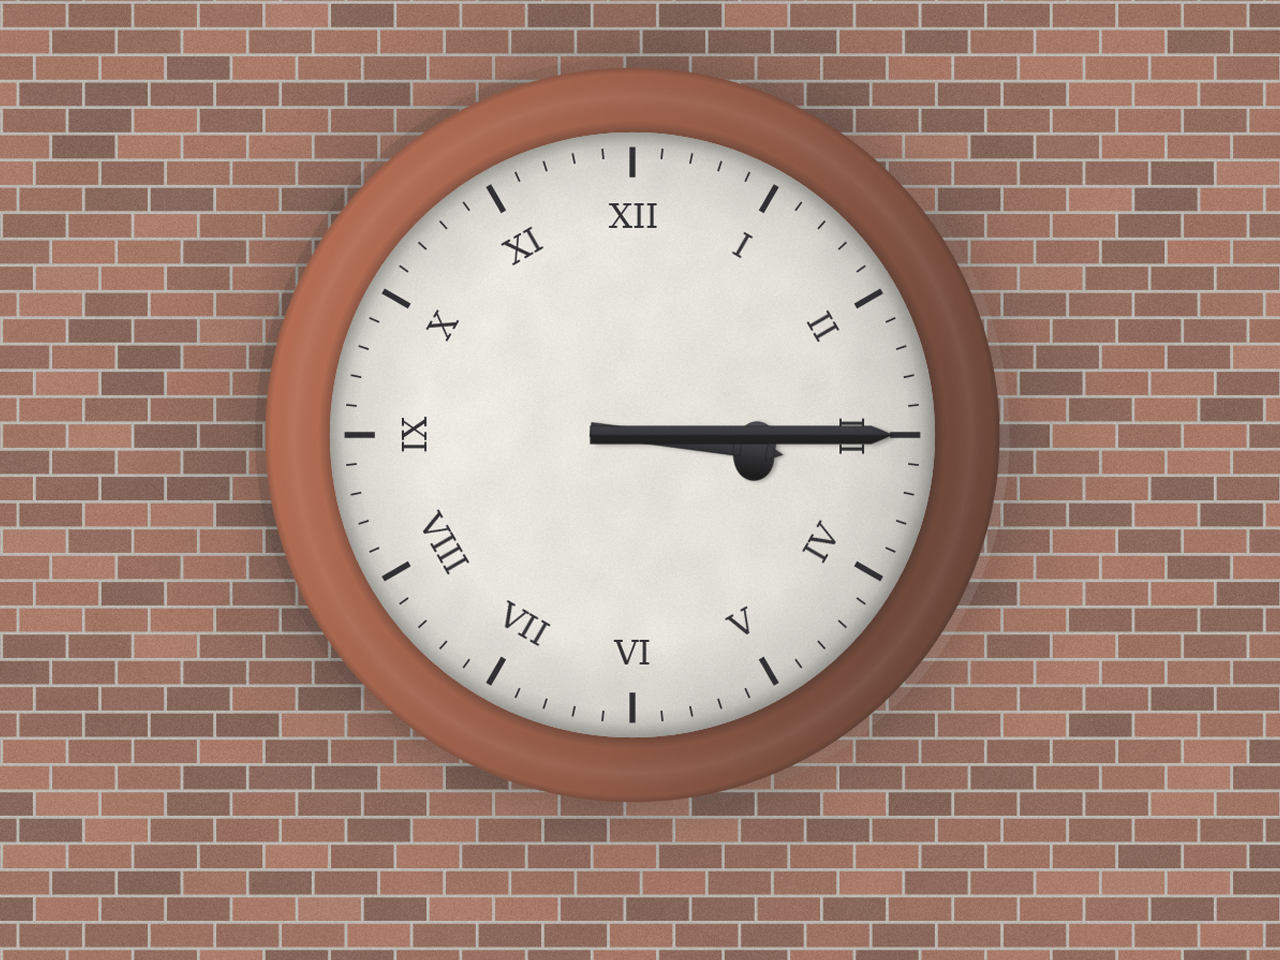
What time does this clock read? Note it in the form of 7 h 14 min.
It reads 3 h 15 min
